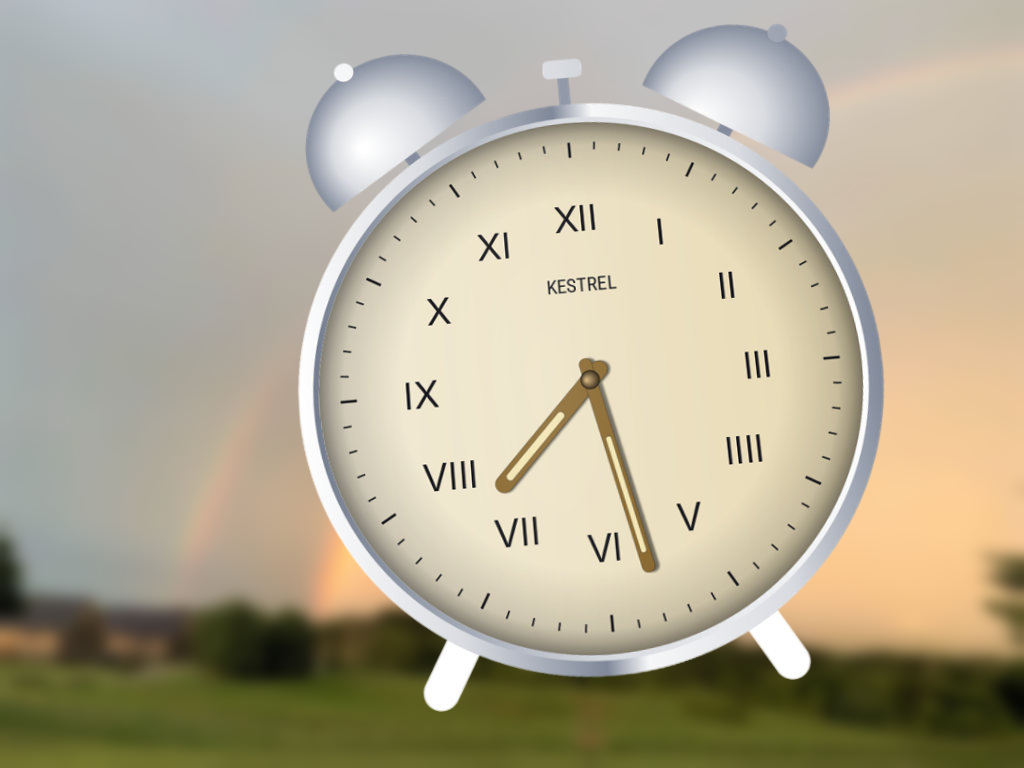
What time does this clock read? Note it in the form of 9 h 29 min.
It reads 7 h 28 min
